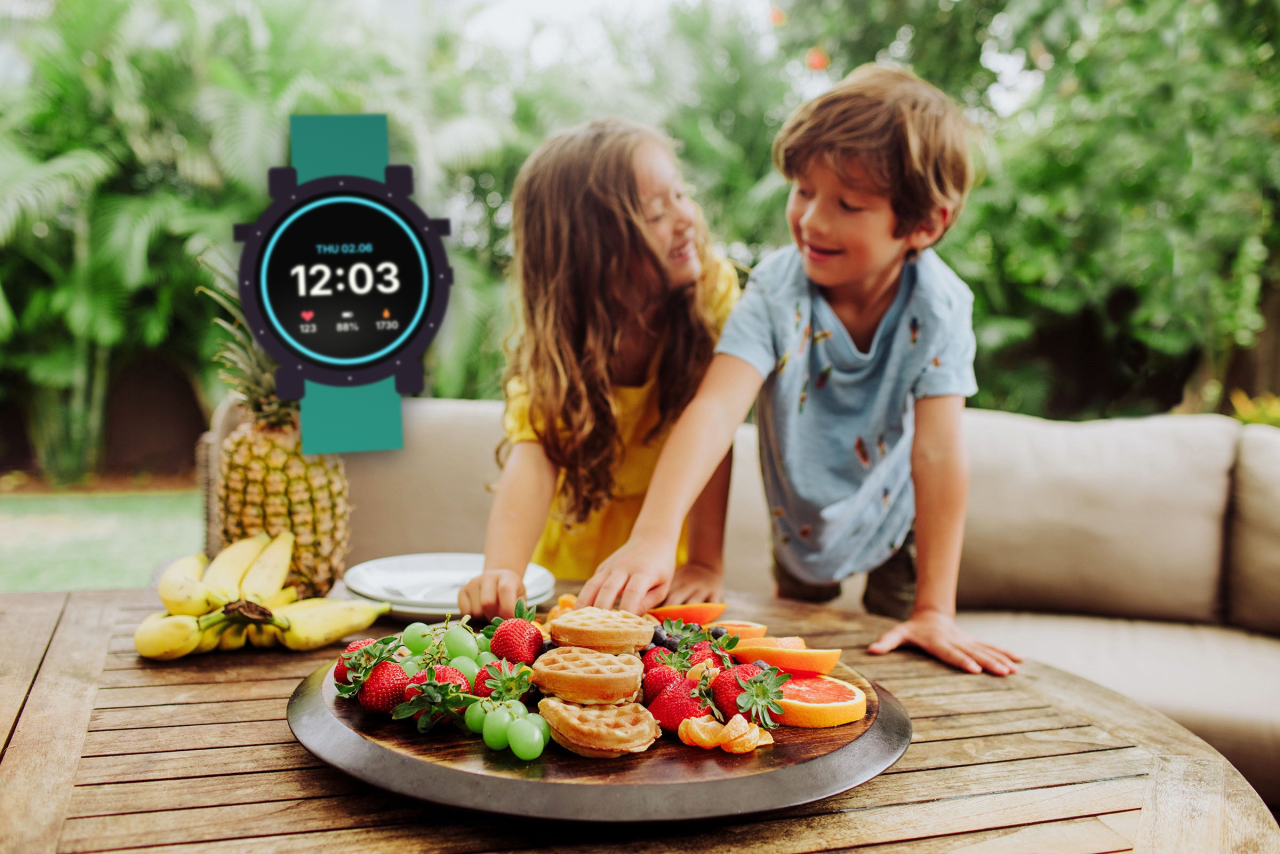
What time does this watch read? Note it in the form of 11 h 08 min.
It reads 12 h 03 min
